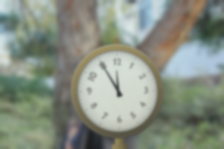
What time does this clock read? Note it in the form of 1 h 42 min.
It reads 11 h 55 min
